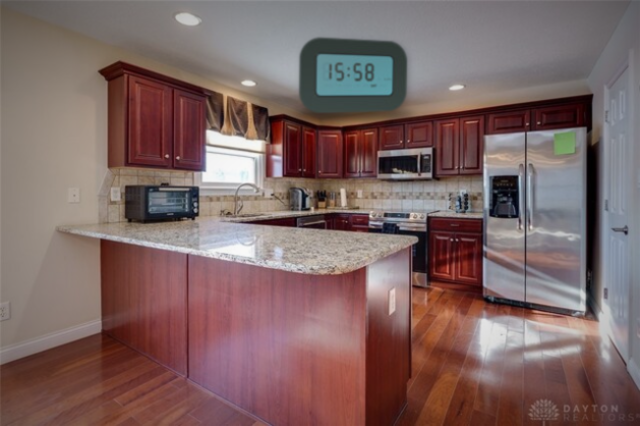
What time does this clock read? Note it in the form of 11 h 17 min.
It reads 15 h 58 min
